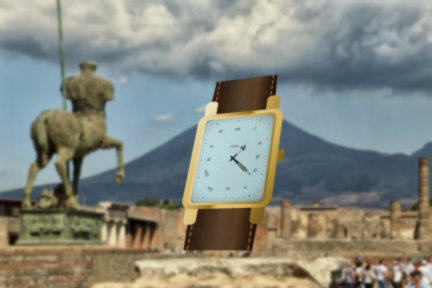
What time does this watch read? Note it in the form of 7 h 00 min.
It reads 1 h 22 min
